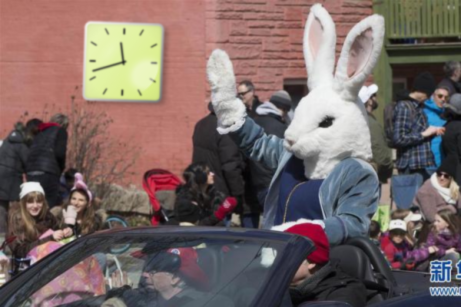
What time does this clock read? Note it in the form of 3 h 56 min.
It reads 11 h 42 min
